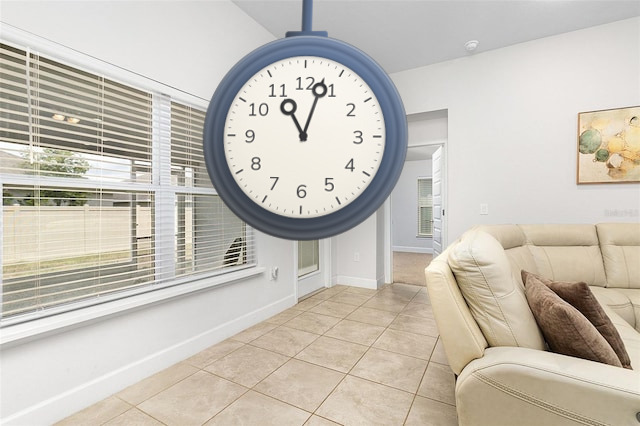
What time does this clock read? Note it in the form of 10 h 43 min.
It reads 11 h 03 min
